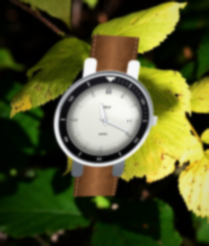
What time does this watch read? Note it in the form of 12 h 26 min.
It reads 11 h 19 min
